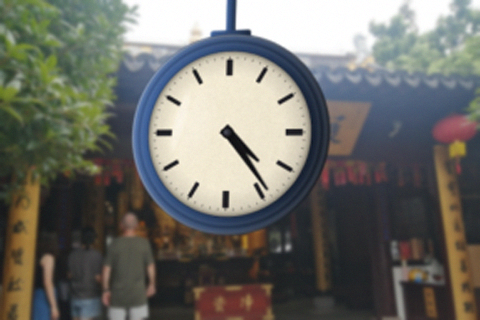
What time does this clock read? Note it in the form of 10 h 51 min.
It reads 4 h 24 min
